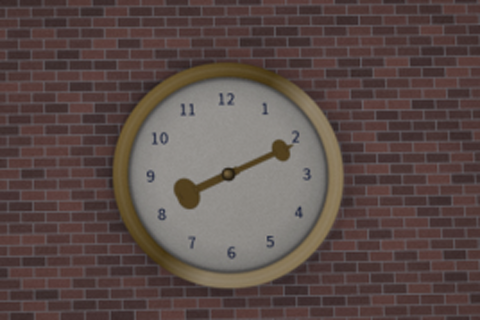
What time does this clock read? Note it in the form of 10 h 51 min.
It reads 8 h 11 min
